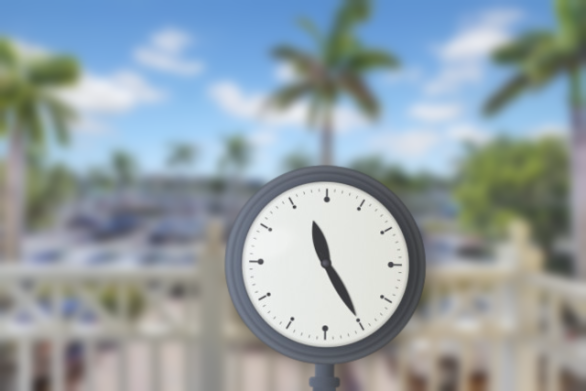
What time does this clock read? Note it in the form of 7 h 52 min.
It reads 11 h 25 min
